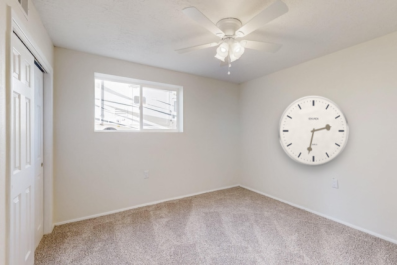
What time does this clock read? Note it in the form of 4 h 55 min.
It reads 2 h 32 min
